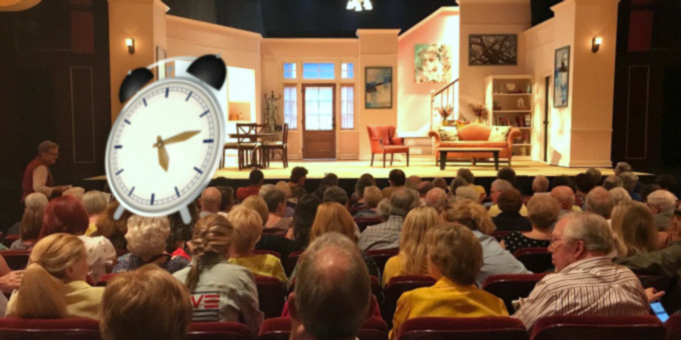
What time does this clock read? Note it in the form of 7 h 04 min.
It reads 5 h 13 min
